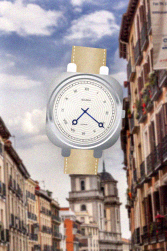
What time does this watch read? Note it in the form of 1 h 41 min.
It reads 7 h 21 min
